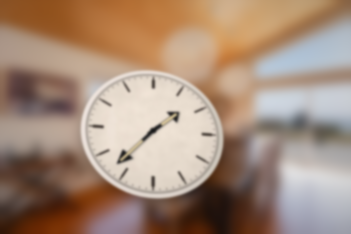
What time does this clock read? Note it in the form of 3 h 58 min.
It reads 1 h 37 min
